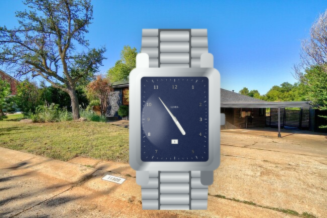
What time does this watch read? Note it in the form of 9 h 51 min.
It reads 4 h 54 min
